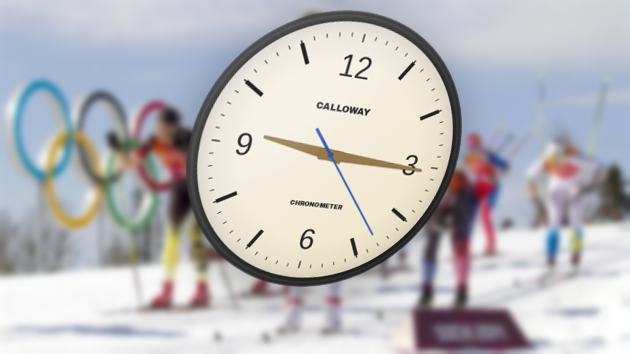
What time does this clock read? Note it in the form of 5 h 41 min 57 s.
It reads 9 h 15 min 23 s
